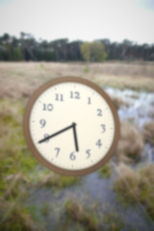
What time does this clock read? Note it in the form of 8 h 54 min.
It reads 5 h 40 min
